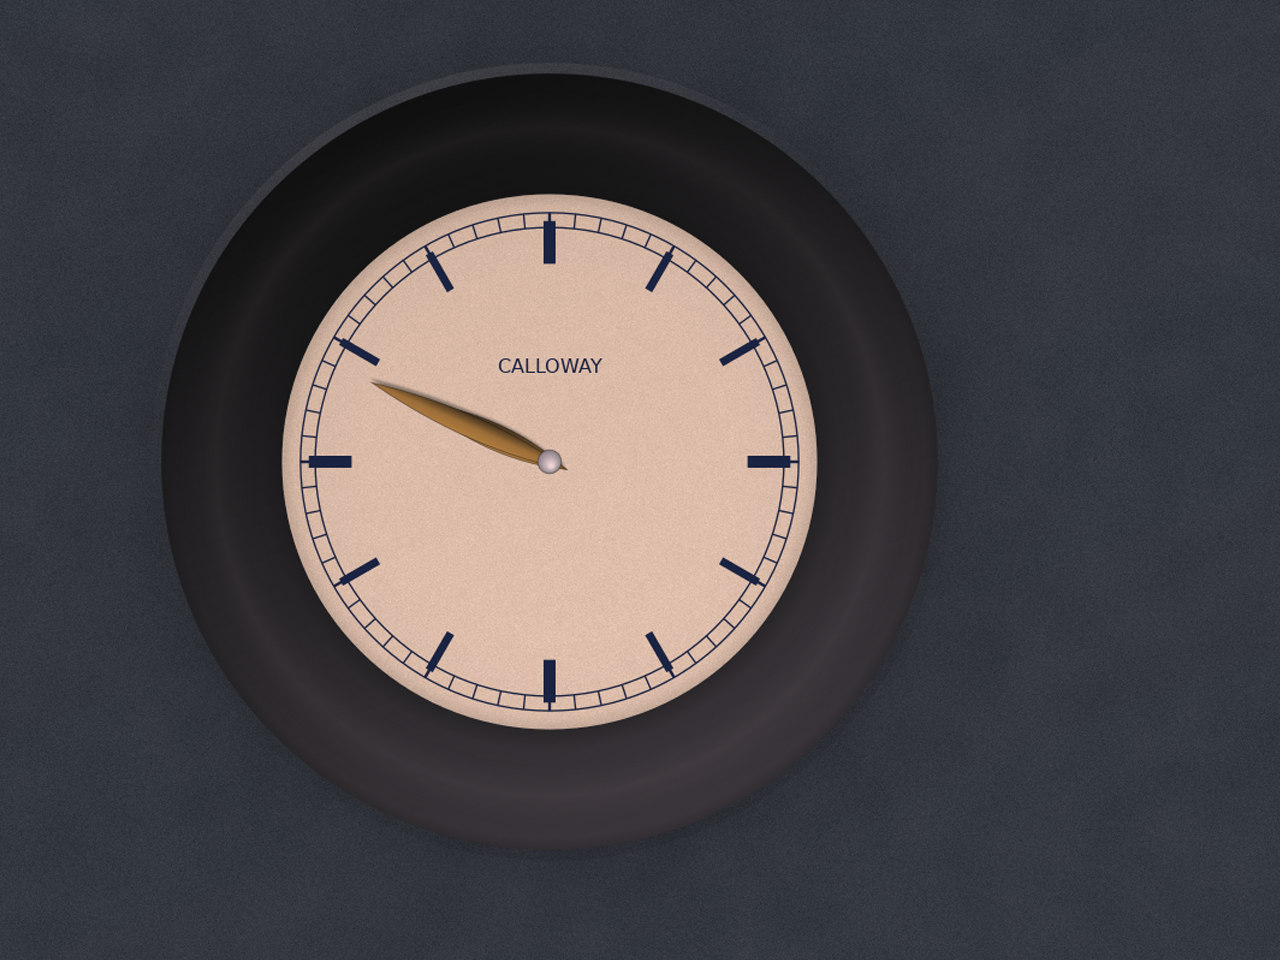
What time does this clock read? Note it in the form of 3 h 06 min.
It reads 9 h 49 min
